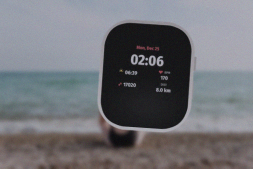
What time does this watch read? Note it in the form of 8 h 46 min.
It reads 2 h 06 min
